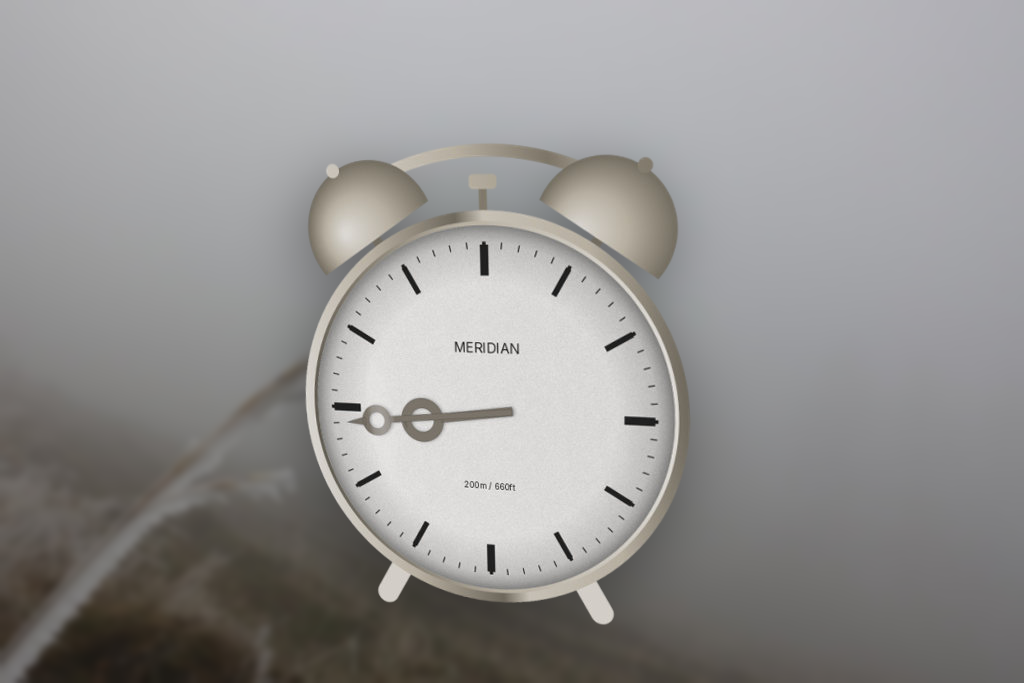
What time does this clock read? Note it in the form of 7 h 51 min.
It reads 8 h 44 min
